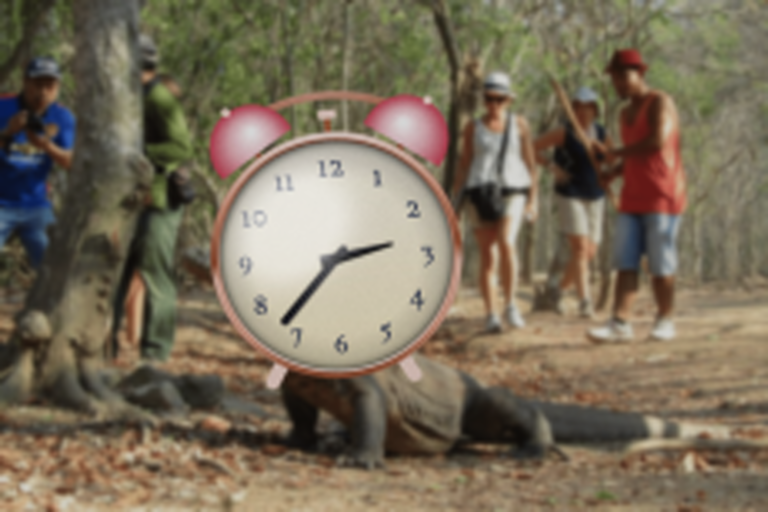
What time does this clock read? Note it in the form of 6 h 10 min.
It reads 2 h 37 min
